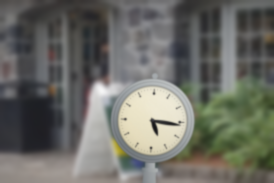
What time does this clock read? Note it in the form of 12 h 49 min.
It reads 5 h 16 min
